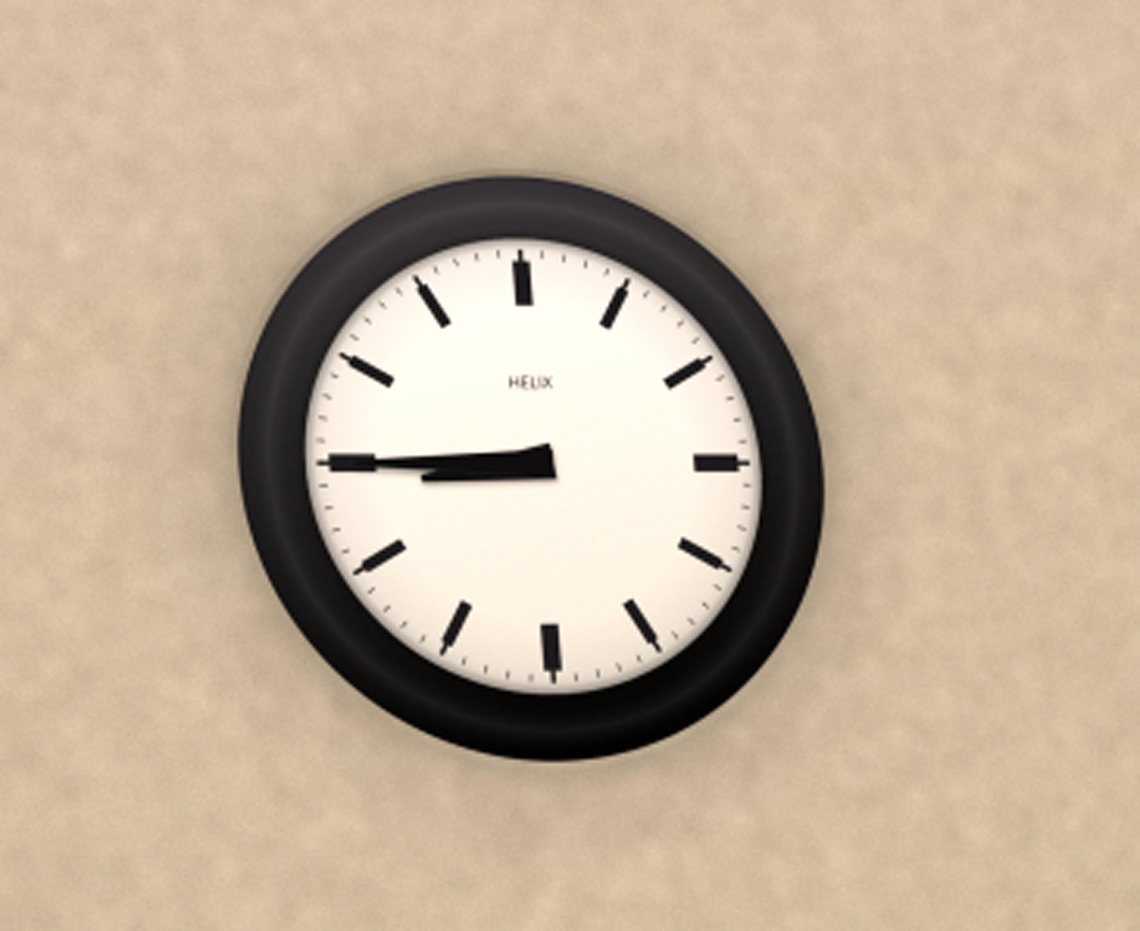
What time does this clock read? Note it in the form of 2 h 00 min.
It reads 8 h 45 min
